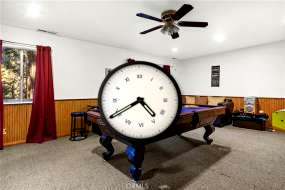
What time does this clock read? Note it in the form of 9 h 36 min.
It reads 4 h 40 min
